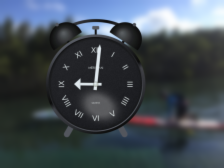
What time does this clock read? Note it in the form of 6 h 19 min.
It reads 9 h 01 min
